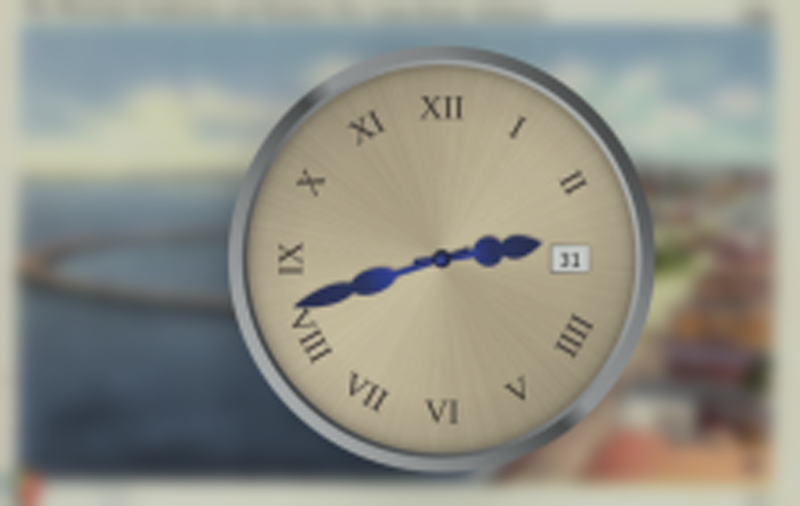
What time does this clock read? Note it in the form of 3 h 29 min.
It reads 2 h 42 min
